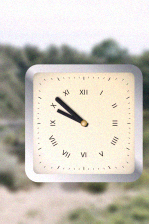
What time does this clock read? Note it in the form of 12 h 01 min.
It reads 9 h 52 min
